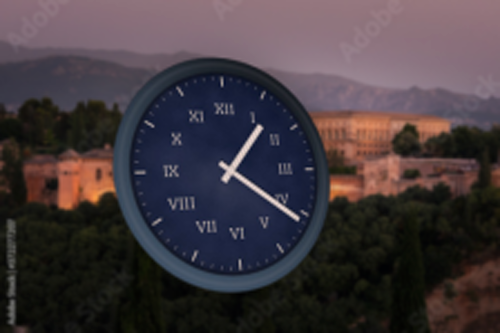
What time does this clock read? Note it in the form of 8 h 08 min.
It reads 1 h 21 min
